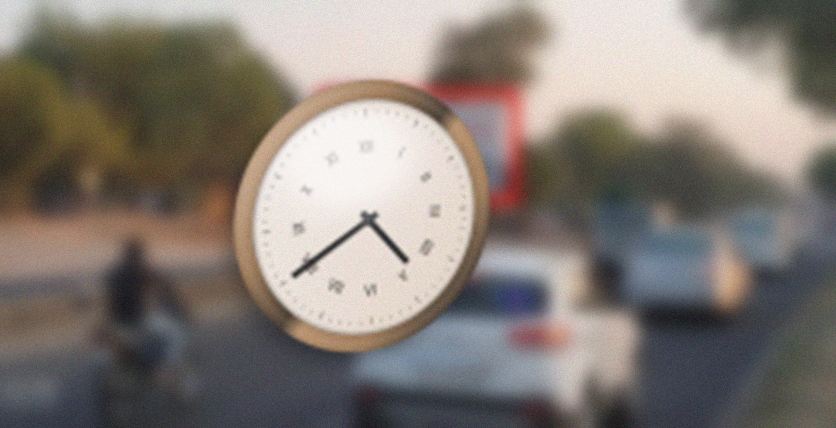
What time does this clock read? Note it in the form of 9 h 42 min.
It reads 4 h 40 min
